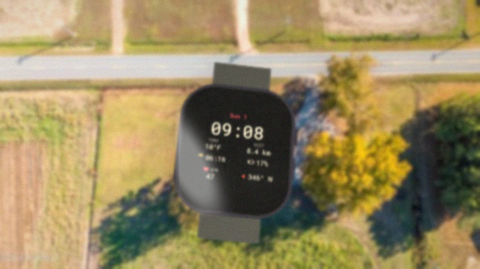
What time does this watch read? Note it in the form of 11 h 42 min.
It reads 9 h 08 min
